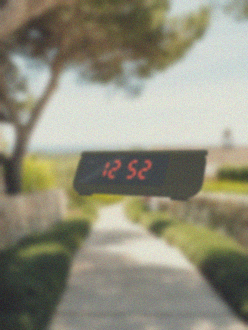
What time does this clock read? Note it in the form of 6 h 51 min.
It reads 12 h 52 min
